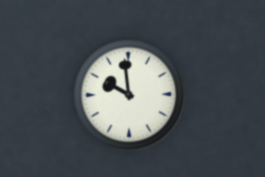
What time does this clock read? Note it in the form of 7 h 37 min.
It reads 9 h 59 min
